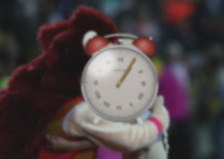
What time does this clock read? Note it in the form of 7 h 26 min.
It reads 1 h 05 min
